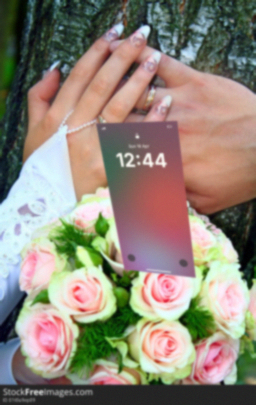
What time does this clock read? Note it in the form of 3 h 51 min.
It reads 12 h 44 min
